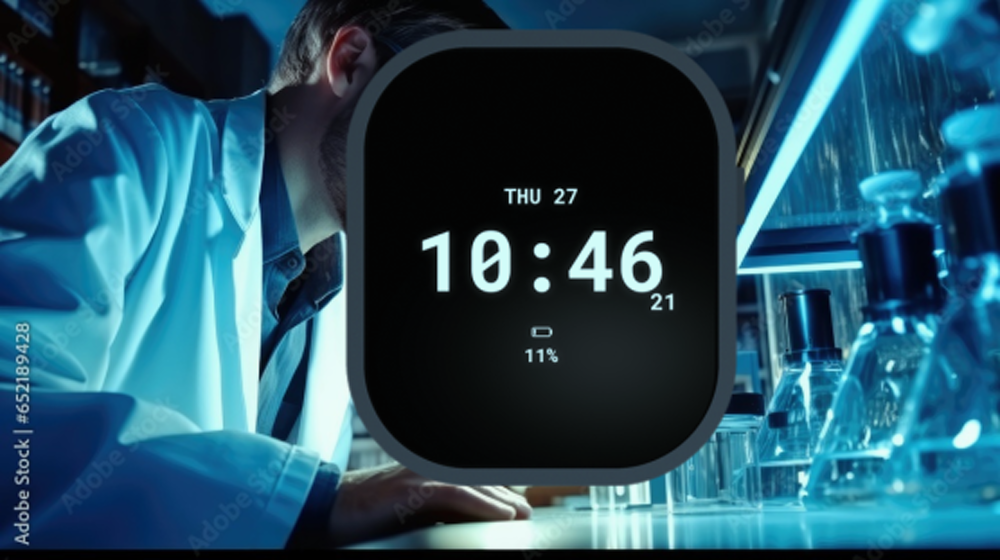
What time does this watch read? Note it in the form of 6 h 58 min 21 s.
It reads 10 h 46 min 21 s
